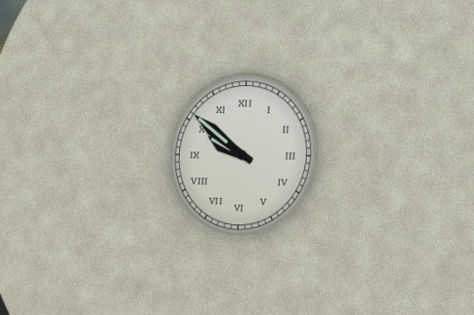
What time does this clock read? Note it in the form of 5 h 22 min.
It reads 9 h 51 min
